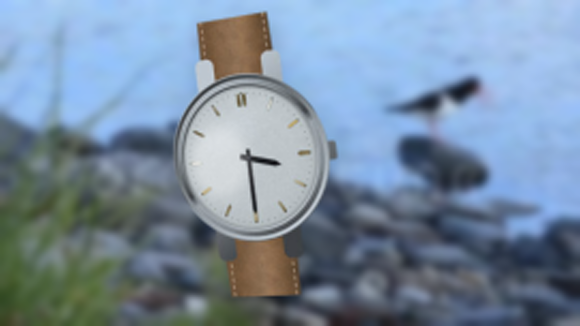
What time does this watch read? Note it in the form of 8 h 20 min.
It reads 3 h 30 min
